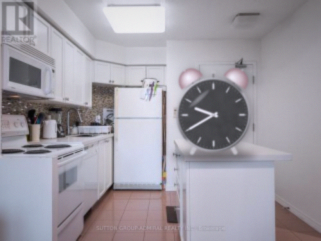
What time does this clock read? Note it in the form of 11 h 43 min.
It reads 9 h 40 min
